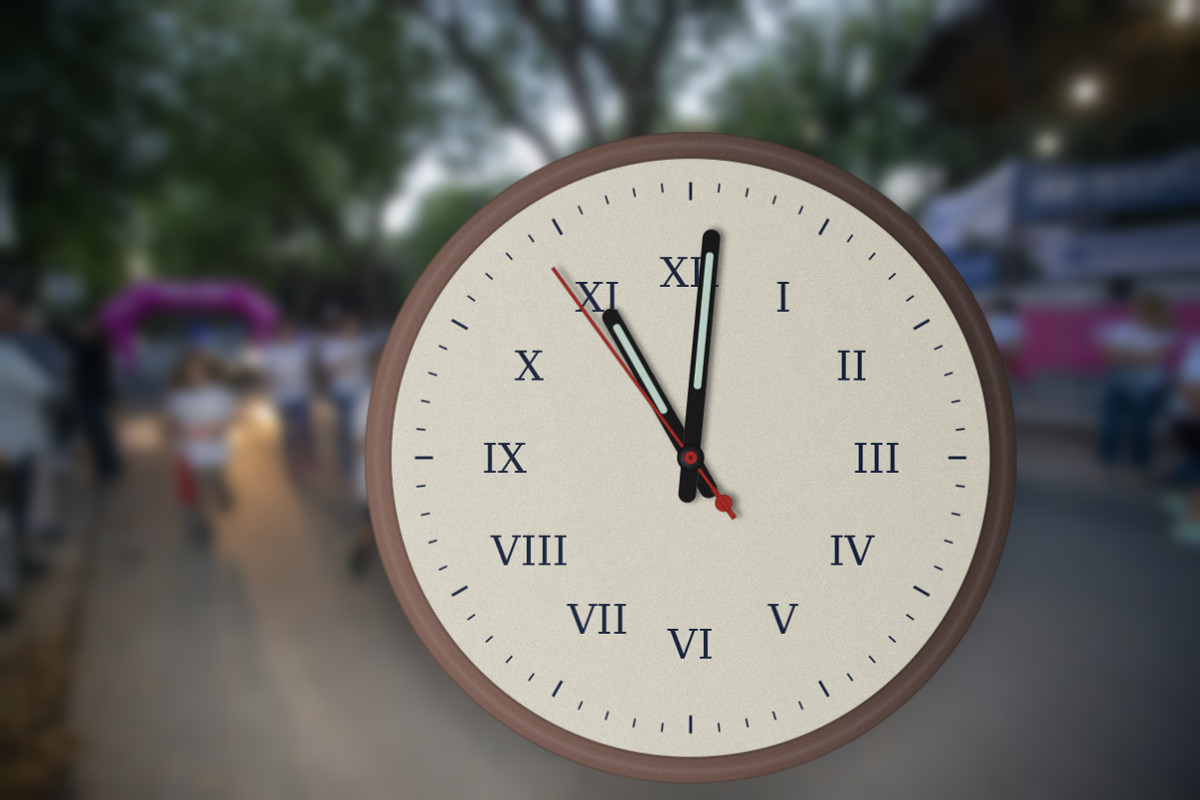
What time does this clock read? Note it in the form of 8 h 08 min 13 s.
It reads 11 h 00 min 54 s
